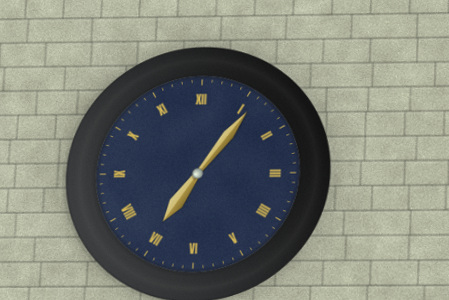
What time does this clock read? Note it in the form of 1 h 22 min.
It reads 7 h 06 min
